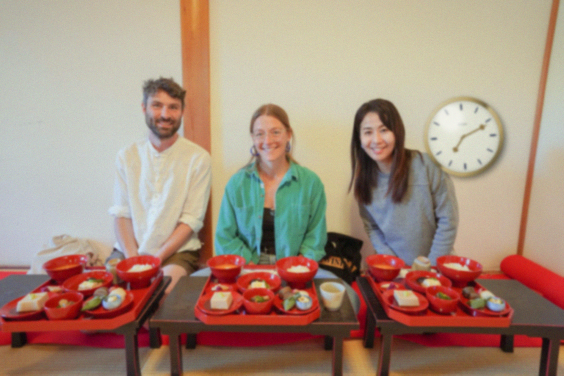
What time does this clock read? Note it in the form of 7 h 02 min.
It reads 7 h 11 min
